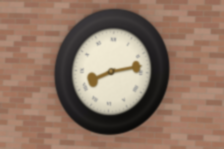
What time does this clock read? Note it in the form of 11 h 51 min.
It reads 8 h 13 min
